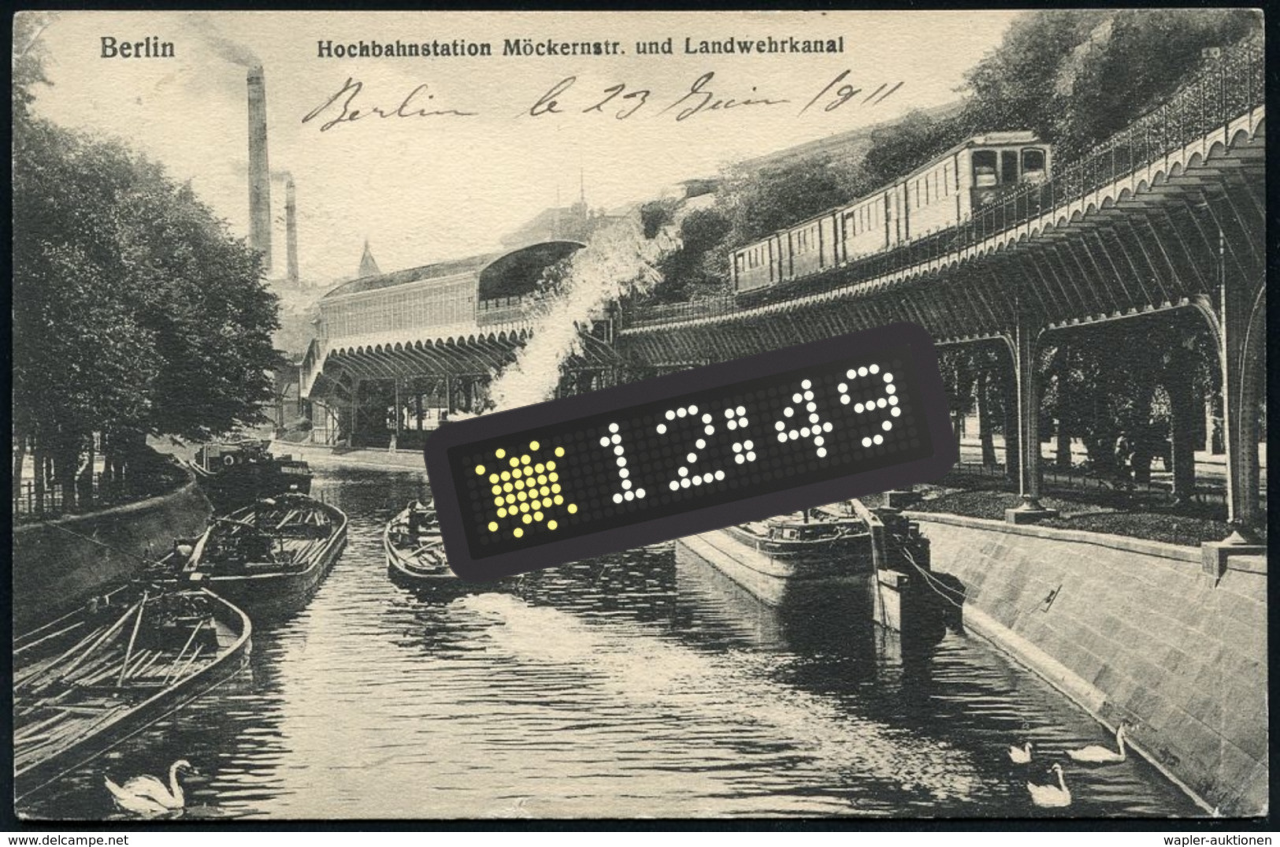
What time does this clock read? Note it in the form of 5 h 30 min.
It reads 12 h 49 min
